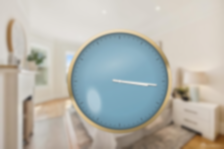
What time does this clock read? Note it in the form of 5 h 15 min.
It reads 3 h 16 min
